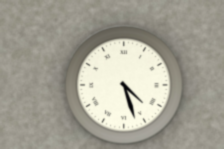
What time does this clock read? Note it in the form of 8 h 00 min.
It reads 4 h 27 min
